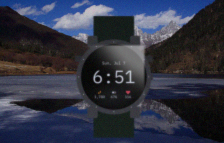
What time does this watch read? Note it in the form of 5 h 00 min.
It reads 6 h 51 min
